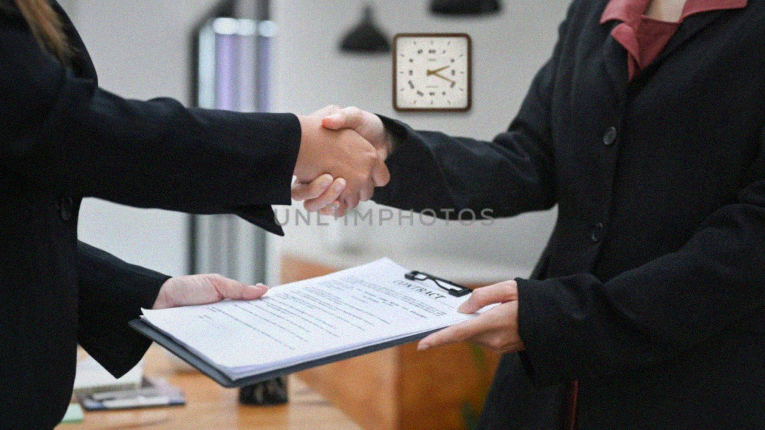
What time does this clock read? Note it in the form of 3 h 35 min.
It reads 2 h 19 min
